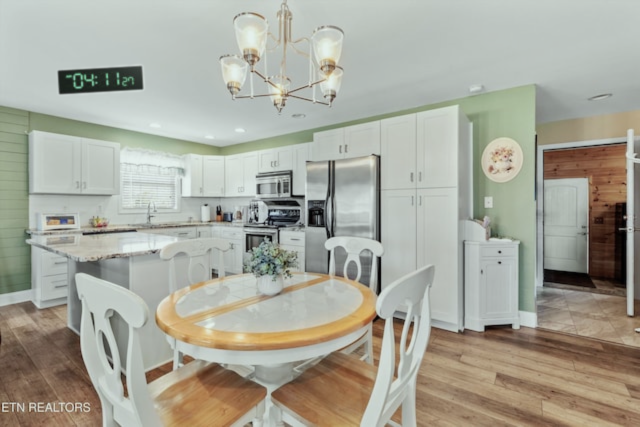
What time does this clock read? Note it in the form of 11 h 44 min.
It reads 4 h 11 min
